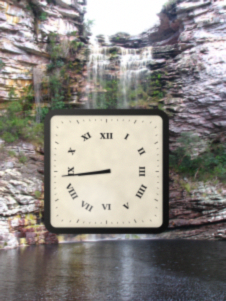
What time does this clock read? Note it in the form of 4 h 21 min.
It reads 8 h 44 min
